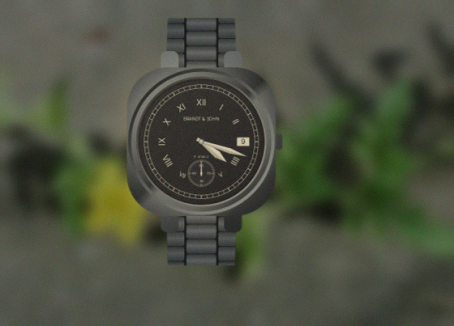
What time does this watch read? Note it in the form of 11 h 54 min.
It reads 4 h 18 min
